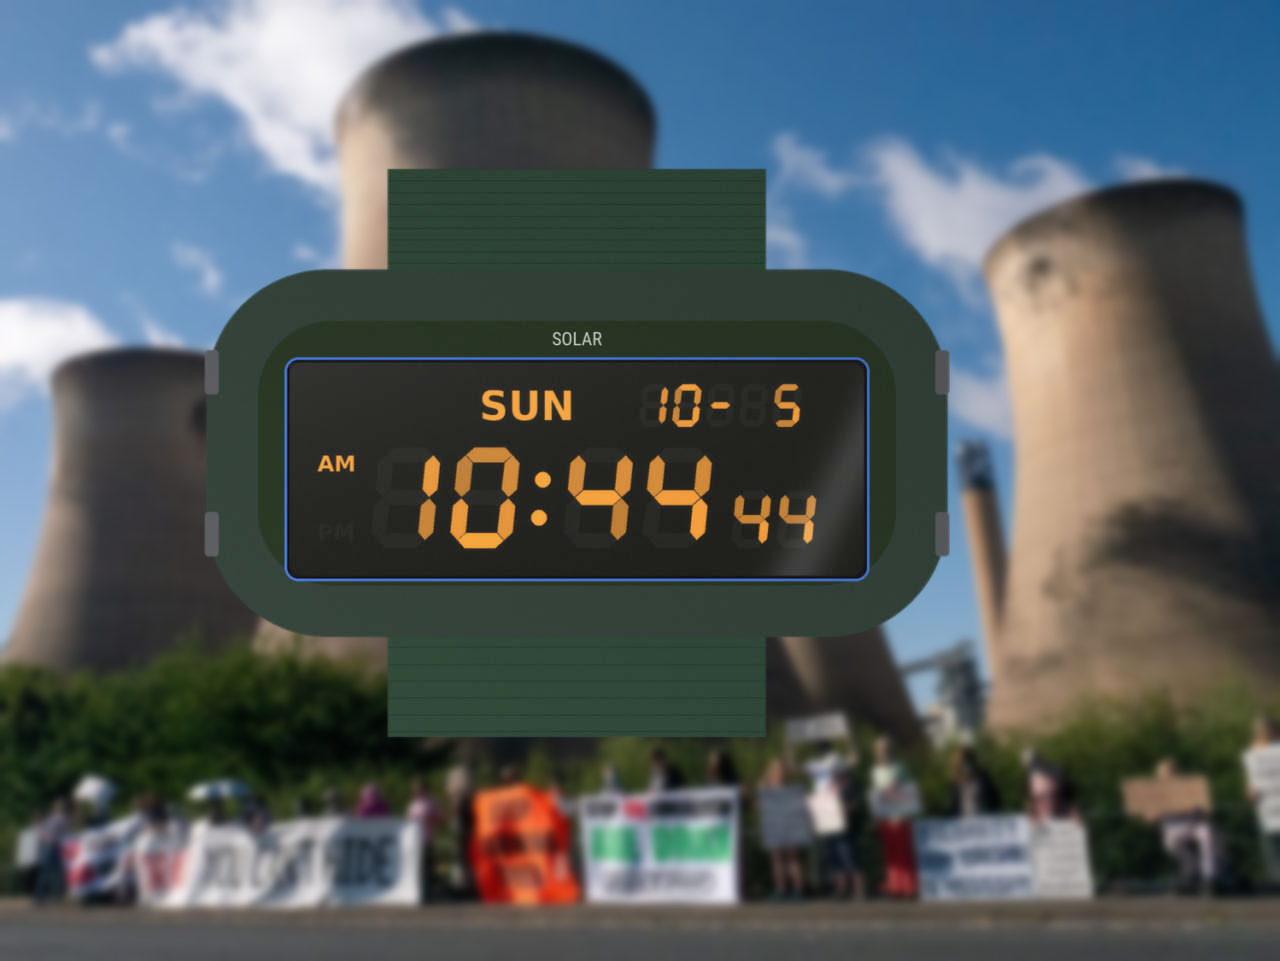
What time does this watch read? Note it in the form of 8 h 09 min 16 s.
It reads 10 h 44 min 44 s
